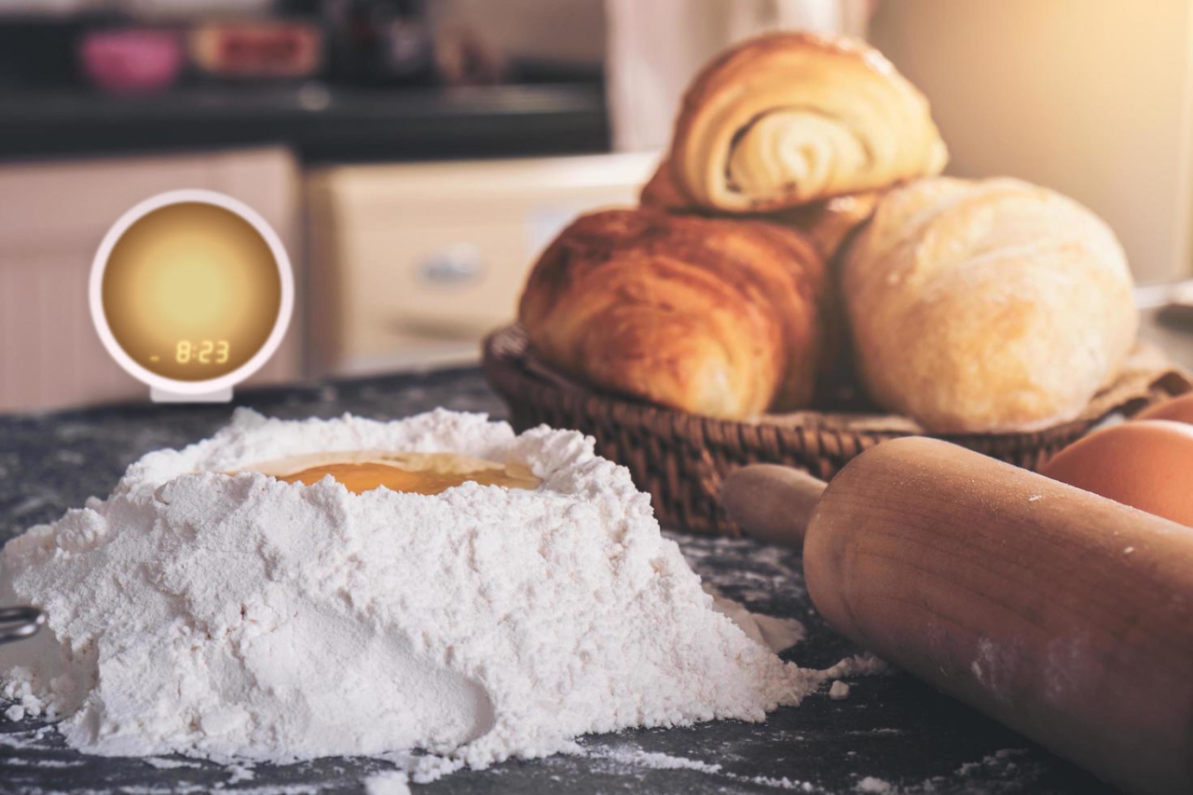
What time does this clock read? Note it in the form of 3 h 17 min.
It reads 8 h 23 min
